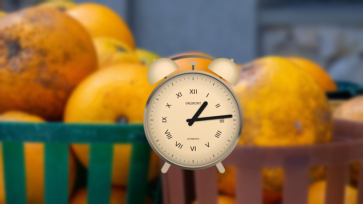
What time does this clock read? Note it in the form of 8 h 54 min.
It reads 1 h 14 min
